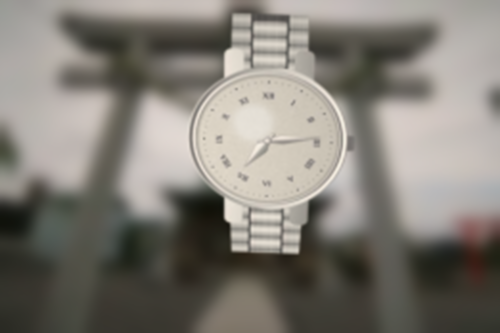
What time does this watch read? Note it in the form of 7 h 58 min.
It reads 7 h 14 min
